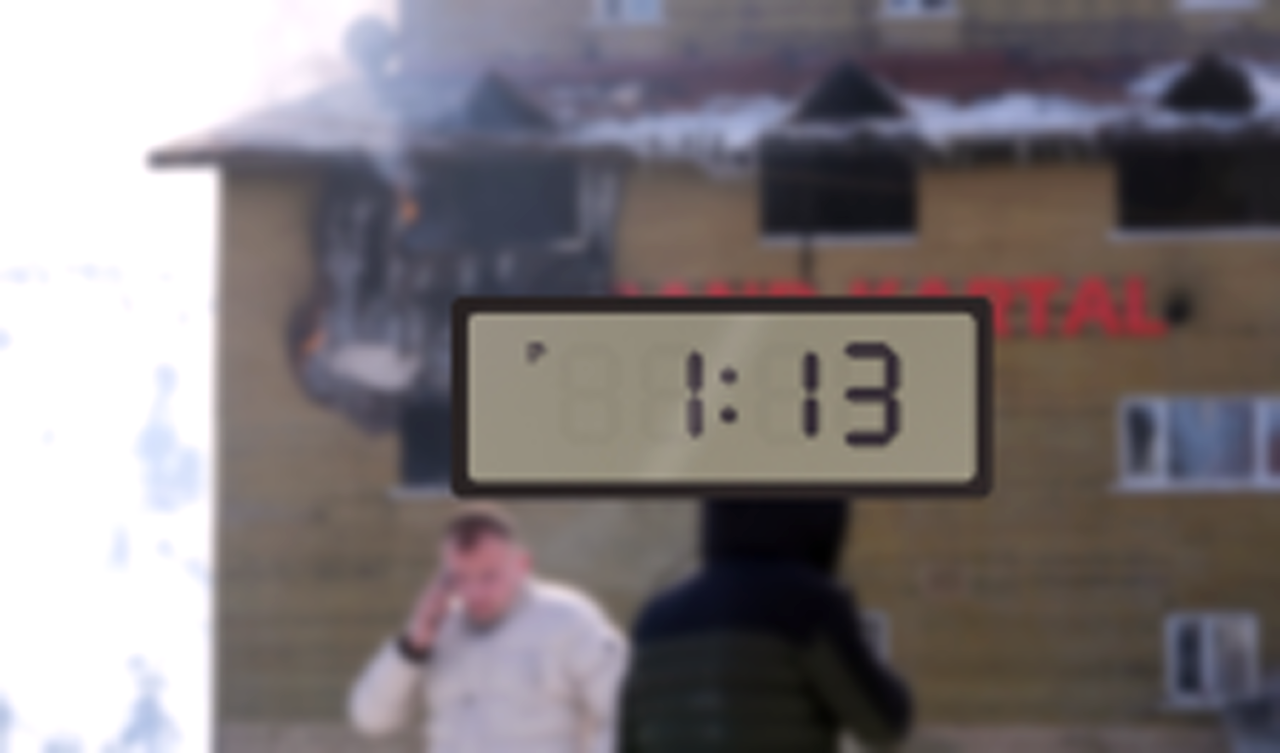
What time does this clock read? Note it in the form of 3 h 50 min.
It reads 1 h 13 min
